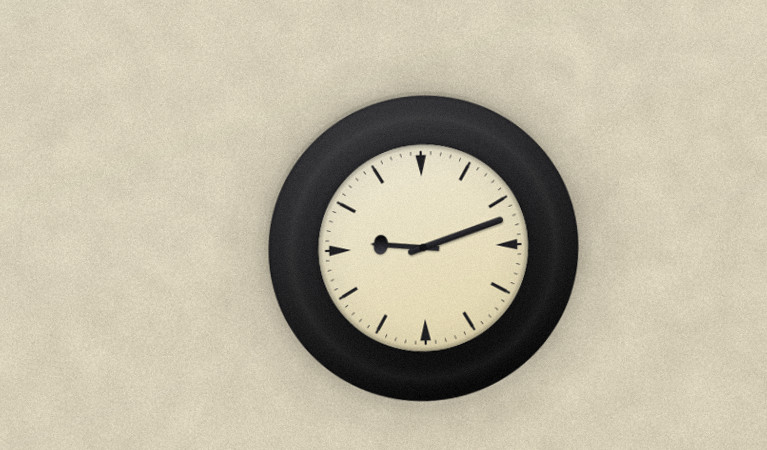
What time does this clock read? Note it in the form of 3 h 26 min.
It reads 9 h 12 min
